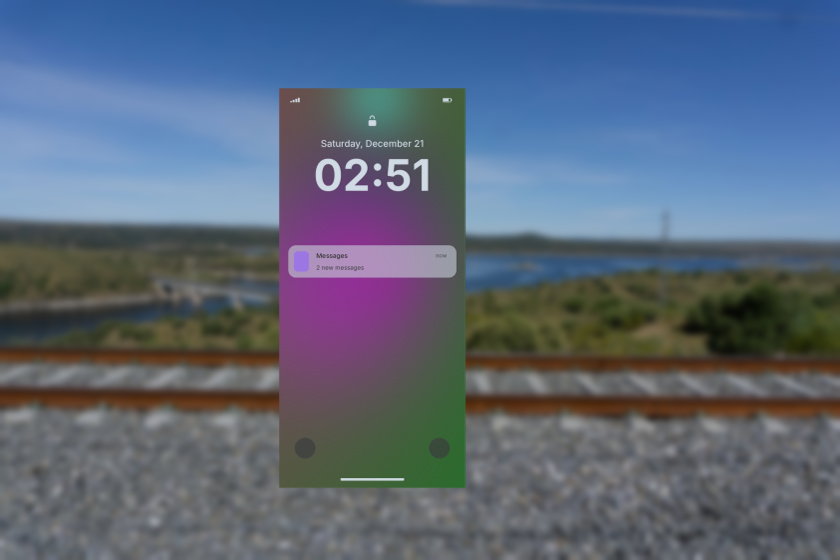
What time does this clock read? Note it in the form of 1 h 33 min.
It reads 2 h 51 min
